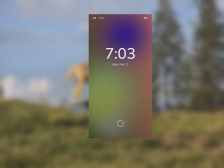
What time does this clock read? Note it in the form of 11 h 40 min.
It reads 7 h 03 min
